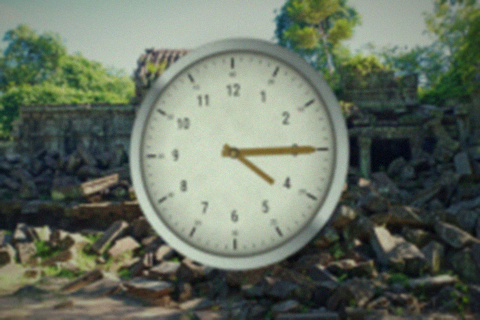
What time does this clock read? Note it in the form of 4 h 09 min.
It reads 4 h 15 min
